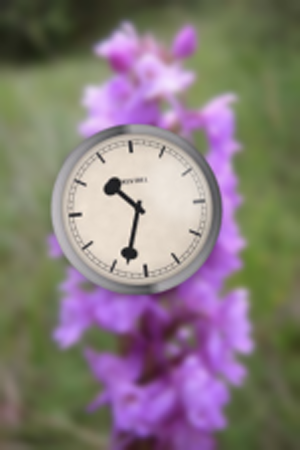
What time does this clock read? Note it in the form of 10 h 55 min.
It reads 10 h 33 min
